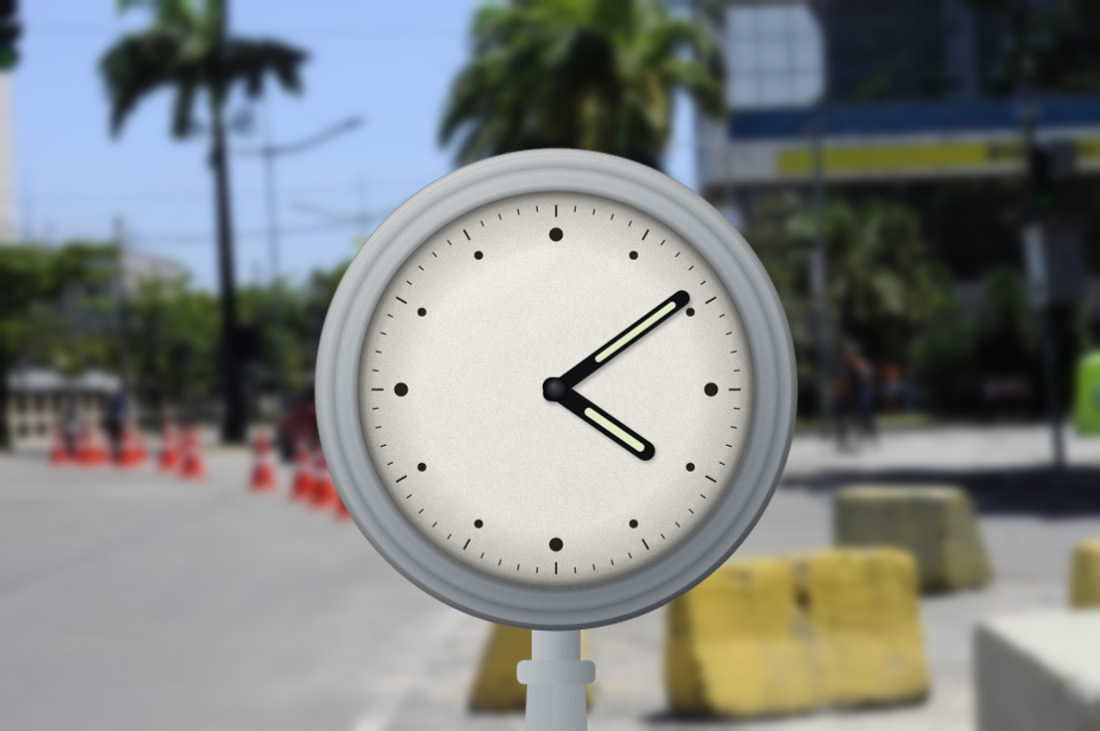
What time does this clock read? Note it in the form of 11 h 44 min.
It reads 4 h 09 min
